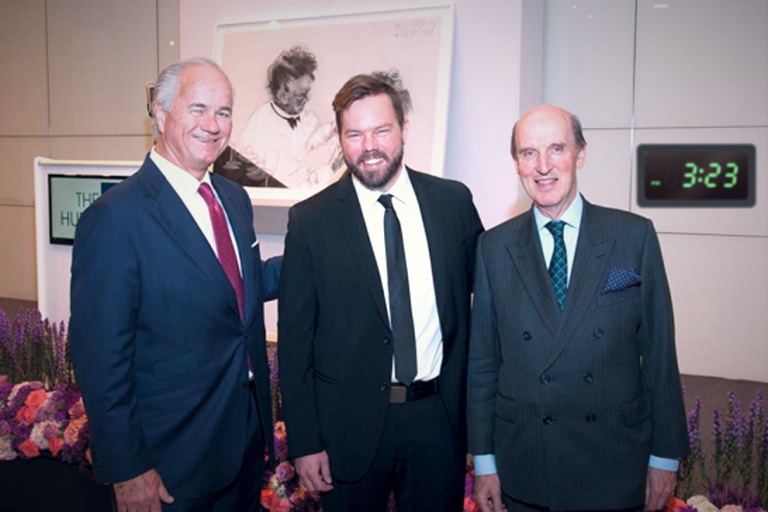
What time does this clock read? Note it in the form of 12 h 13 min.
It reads 3 h 23 min
